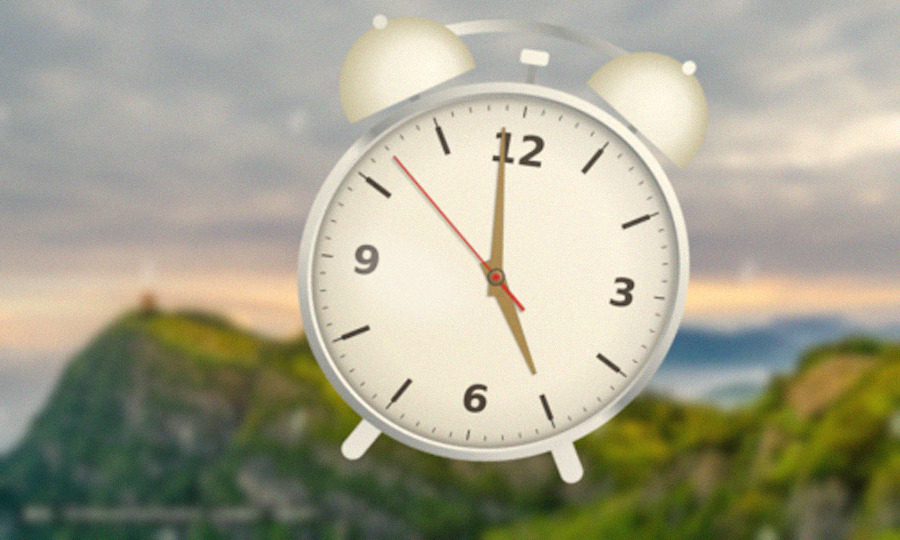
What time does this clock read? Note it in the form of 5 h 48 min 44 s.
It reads 4 h 58 min 52 s
